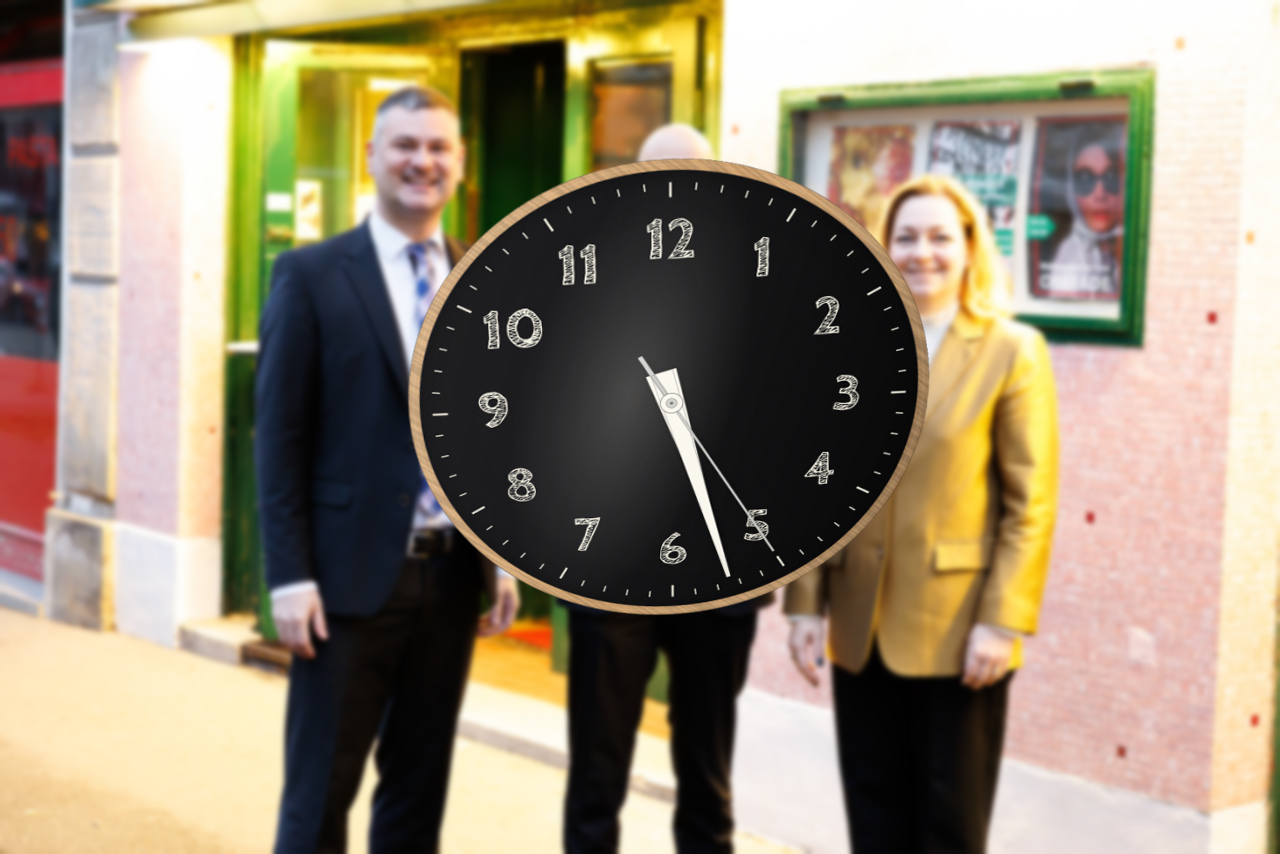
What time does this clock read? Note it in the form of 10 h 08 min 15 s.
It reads 5 h 27 min 25 s
